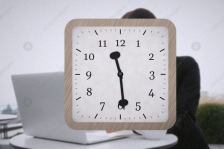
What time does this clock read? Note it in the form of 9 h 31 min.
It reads 11 h 29 min
